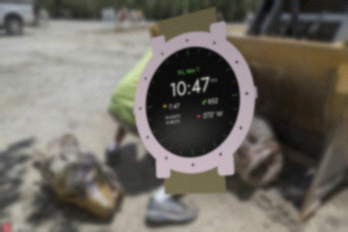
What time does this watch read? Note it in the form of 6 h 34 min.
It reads 10 h 47 min
